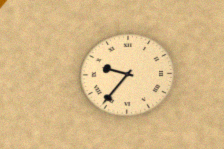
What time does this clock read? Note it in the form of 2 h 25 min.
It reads 9 h 36 min
